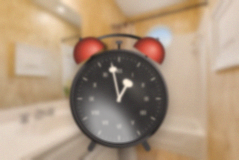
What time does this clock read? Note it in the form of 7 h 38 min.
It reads 12 h 58 min
